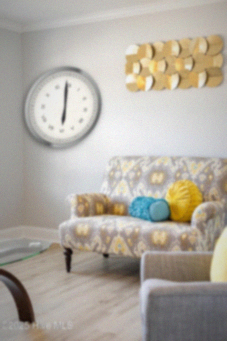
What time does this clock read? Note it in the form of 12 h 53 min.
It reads 5 h 59 min
